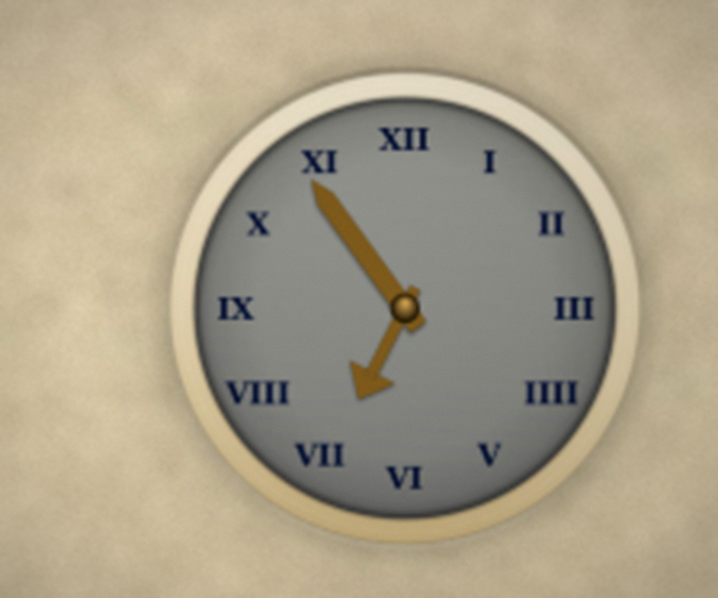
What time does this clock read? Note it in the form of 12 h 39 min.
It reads 6 h 54 min
